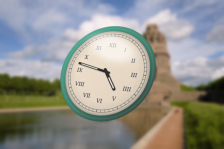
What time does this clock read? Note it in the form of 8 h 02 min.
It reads 4 h 47 min
